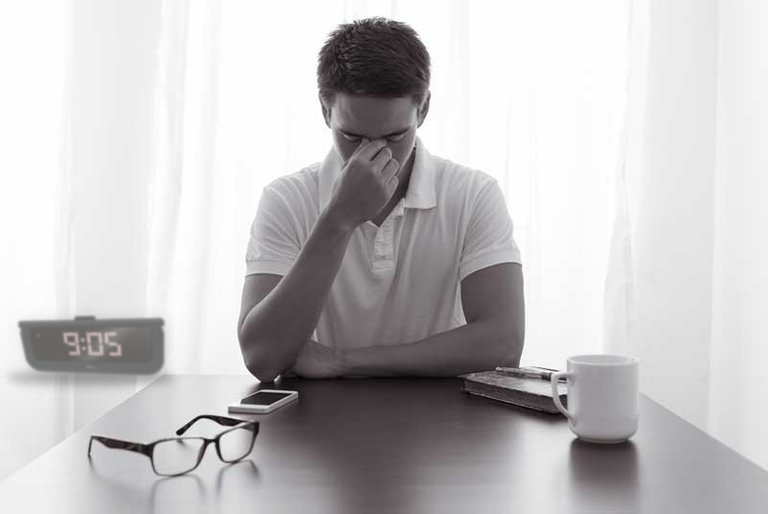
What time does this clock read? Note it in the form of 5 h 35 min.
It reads 9 h 05 min
